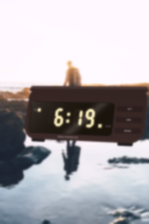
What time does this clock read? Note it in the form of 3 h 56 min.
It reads 6 h 19 min
